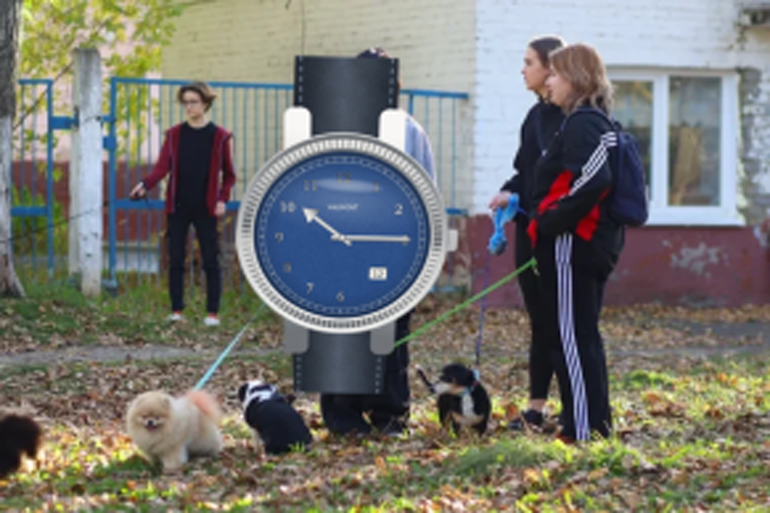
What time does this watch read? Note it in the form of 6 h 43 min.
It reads 10 h 15 min
